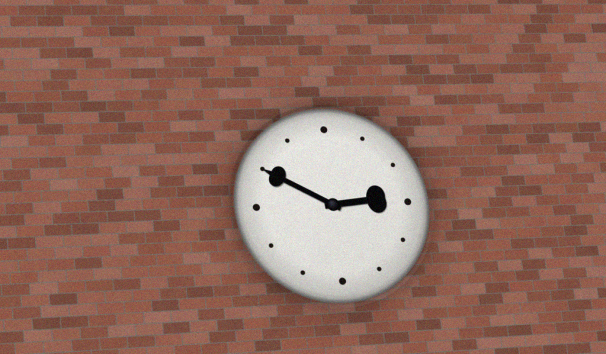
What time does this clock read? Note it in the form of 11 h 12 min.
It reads 2 h 50 min
